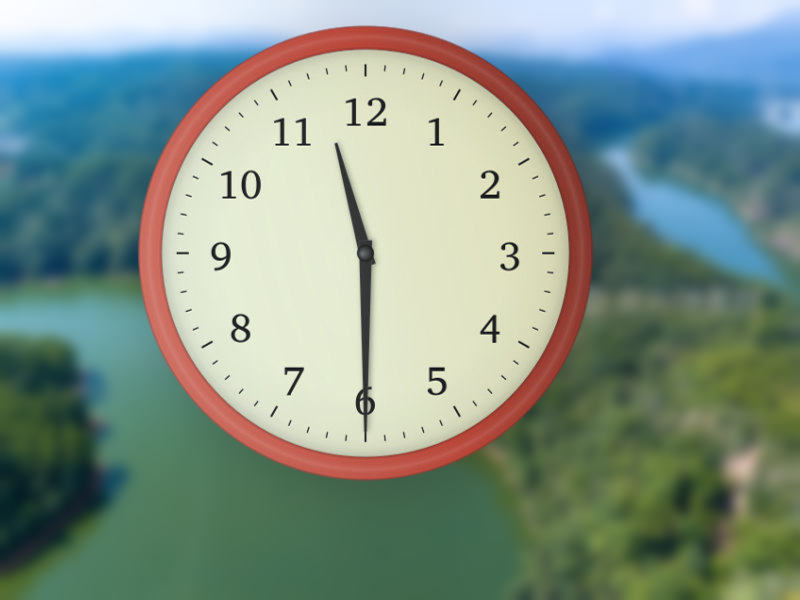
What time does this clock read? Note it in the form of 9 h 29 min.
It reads 11 h 30 min
